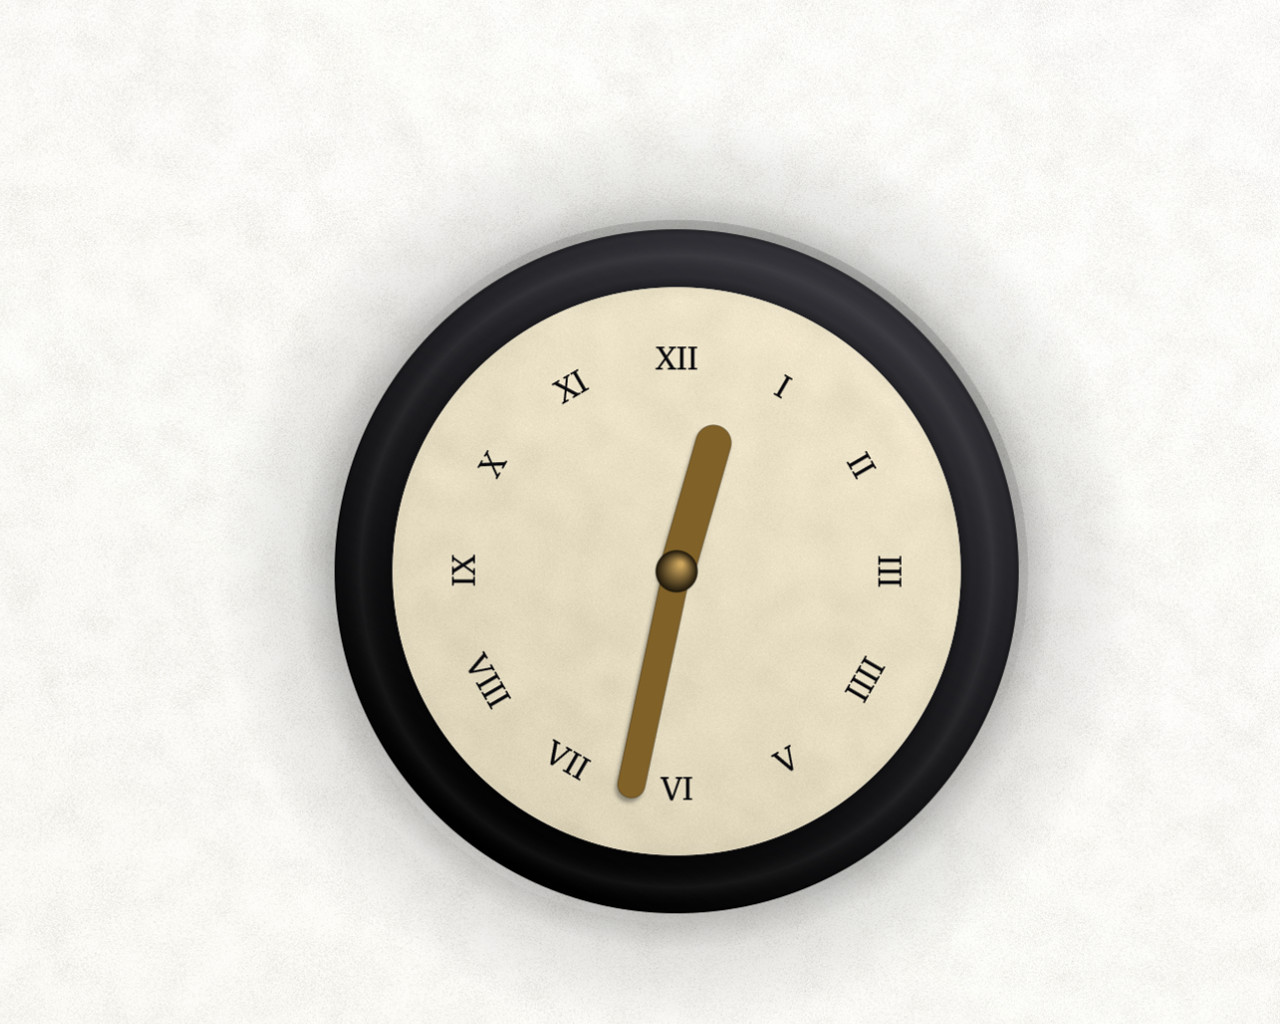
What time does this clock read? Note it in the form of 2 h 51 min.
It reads 12 h 32 min
